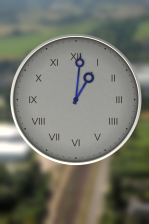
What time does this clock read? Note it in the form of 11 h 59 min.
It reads 1 h 01 min
